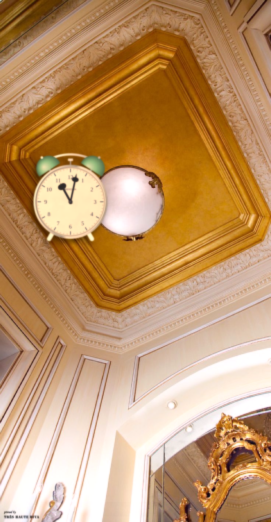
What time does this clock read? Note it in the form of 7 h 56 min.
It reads 11 h 02 min
